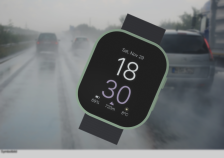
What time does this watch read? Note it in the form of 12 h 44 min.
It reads 18 h 30 min
